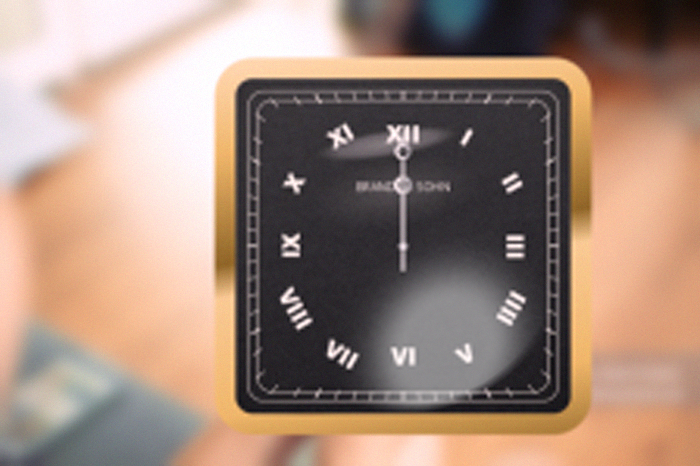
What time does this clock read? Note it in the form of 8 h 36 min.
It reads 12 h 00 min
